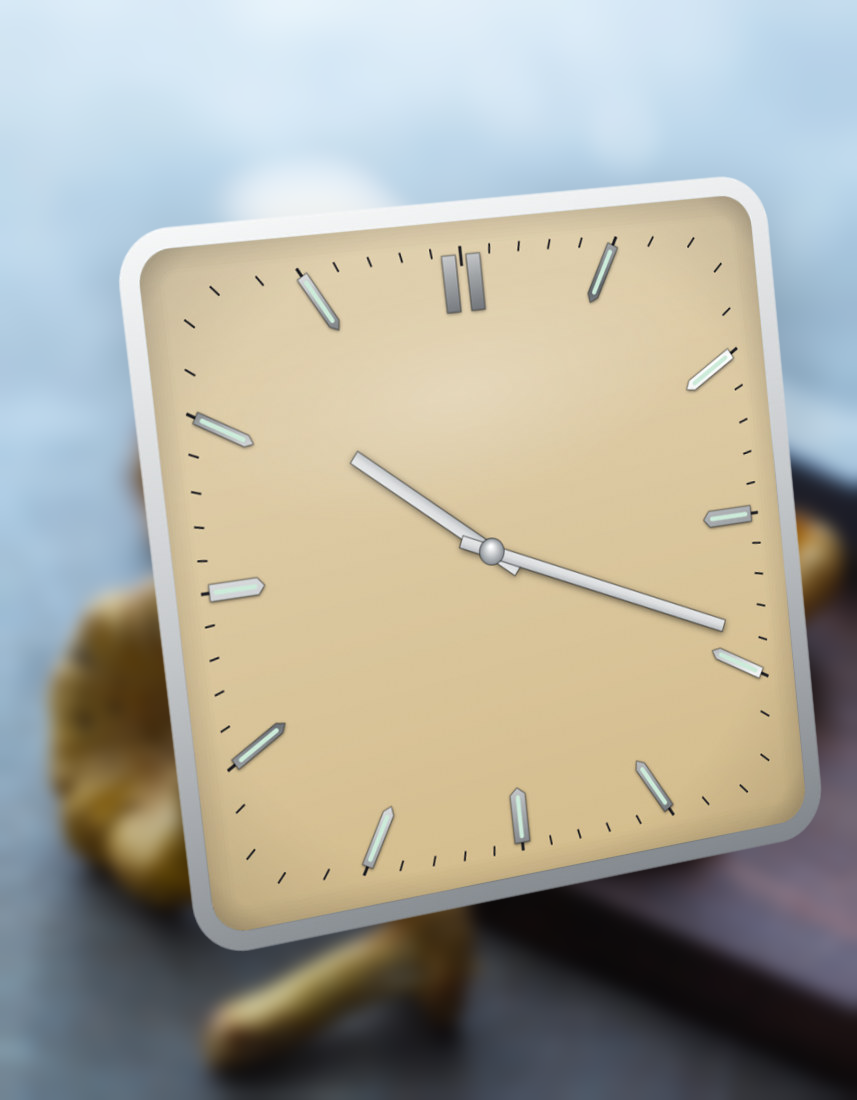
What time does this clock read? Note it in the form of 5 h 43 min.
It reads 10 h 19 min
